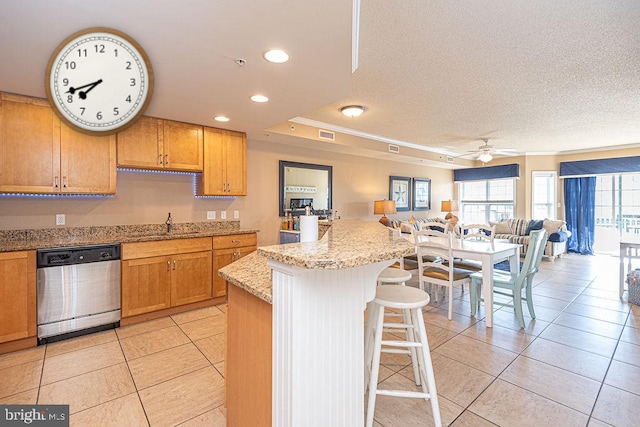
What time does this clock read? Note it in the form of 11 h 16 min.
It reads 7 h 42 min
